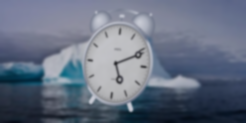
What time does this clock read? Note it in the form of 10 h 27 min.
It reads 5 h 11 min
